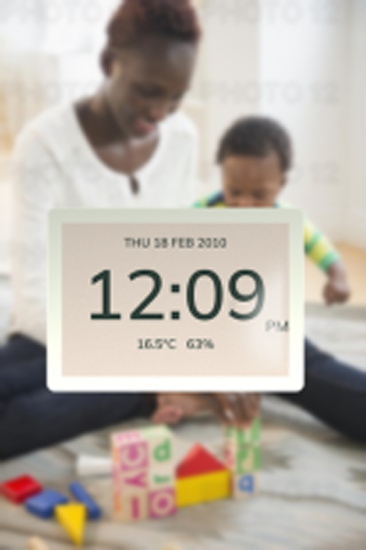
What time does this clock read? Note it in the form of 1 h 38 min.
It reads 12 h 09 min
